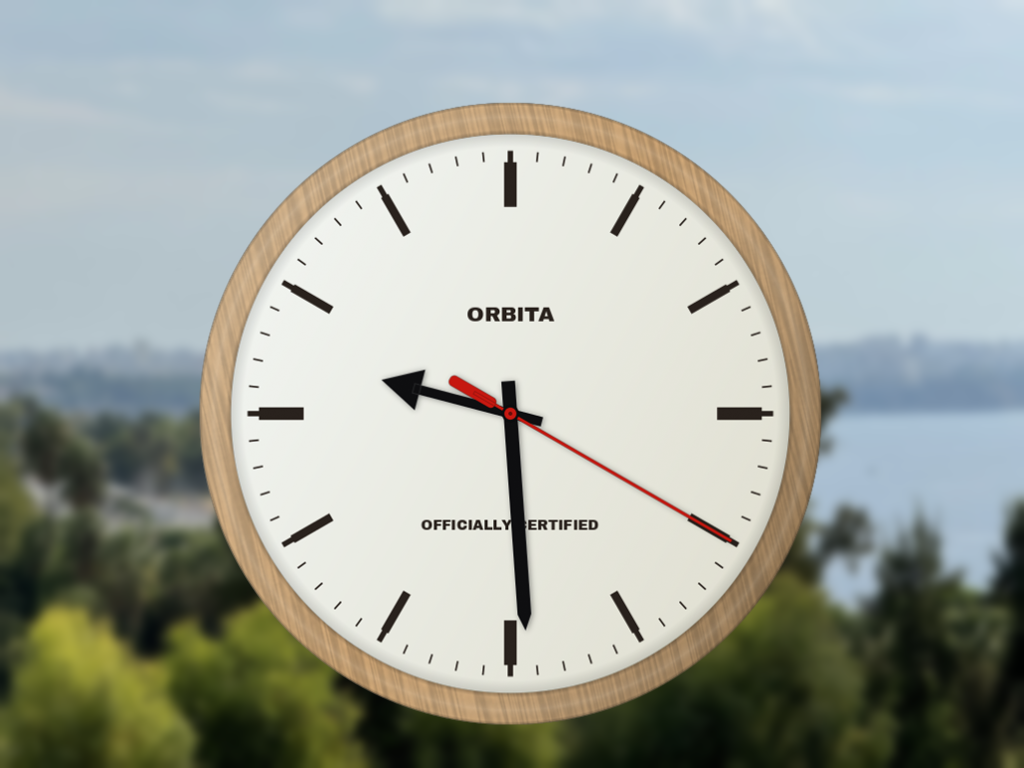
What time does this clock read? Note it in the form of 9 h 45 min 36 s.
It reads 9 h 29 min 20 s
